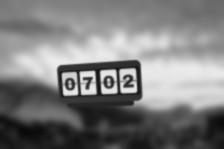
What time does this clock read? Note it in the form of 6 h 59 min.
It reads 7 h 02 min
